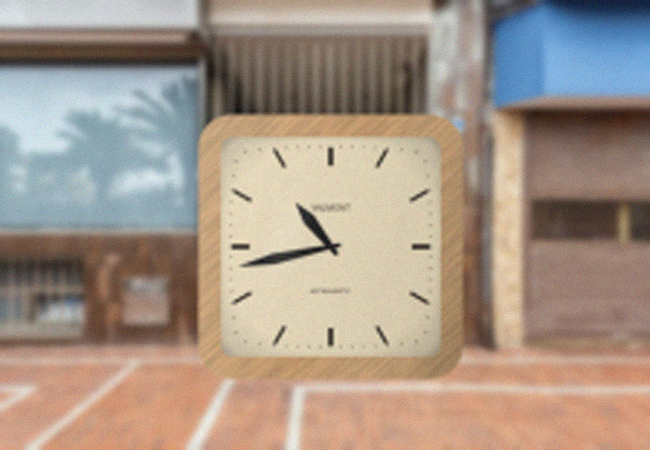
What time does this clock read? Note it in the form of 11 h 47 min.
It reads 10 h 43 min
